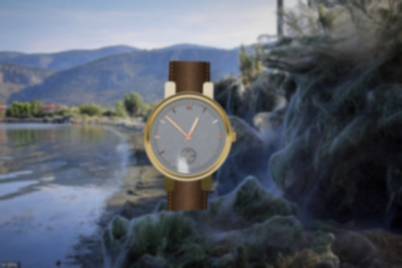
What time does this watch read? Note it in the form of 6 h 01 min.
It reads 12 h 52 min
